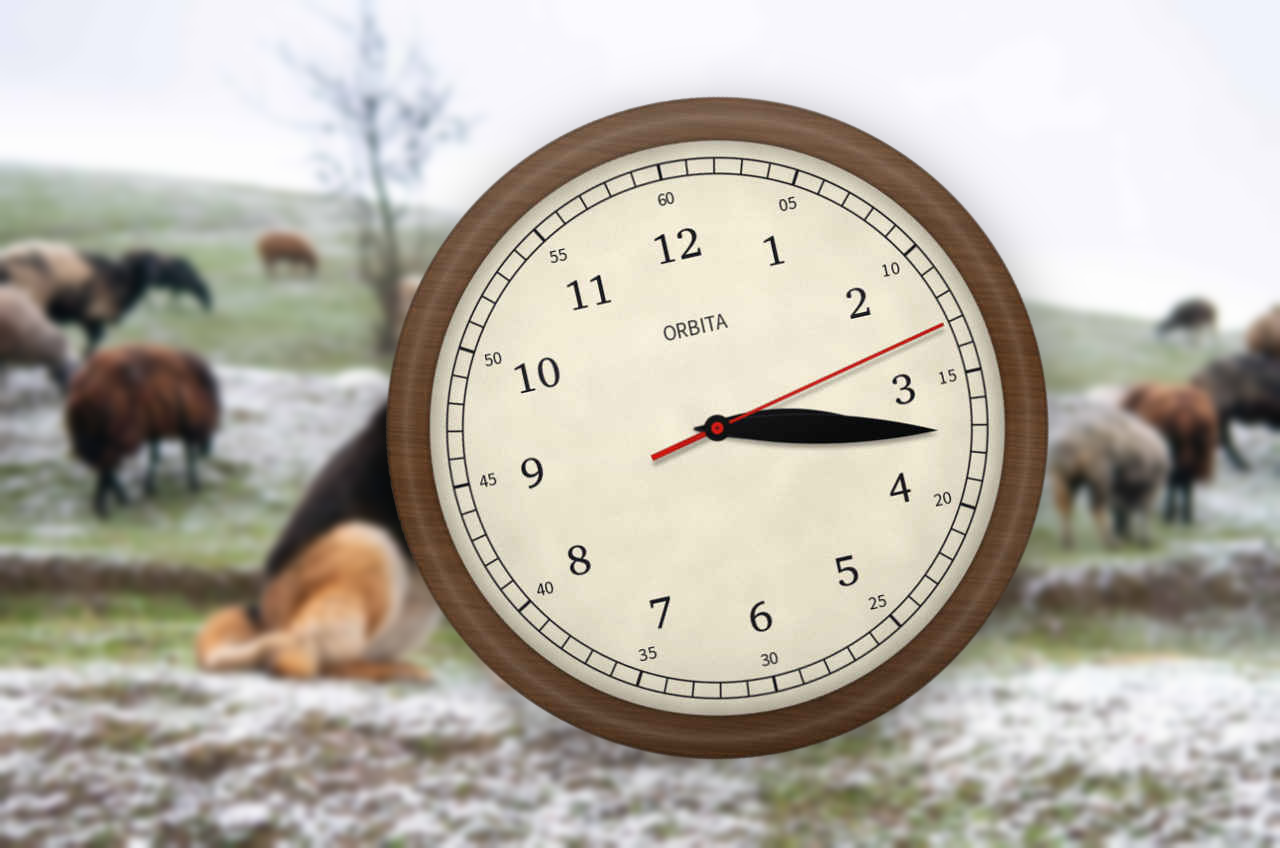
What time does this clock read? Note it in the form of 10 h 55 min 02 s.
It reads 3 h 17 min 13 s
